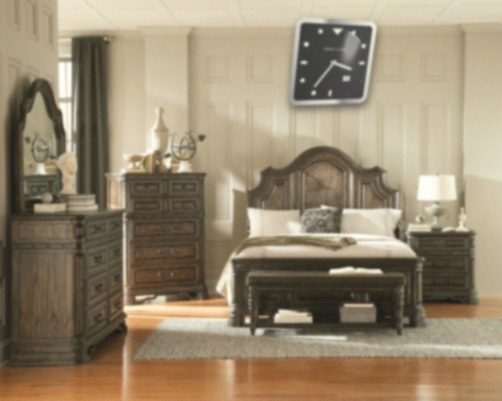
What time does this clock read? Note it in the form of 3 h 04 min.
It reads 3 h 36 min
